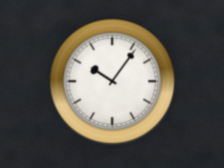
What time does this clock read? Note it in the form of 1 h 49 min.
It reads 10 h 06 min
